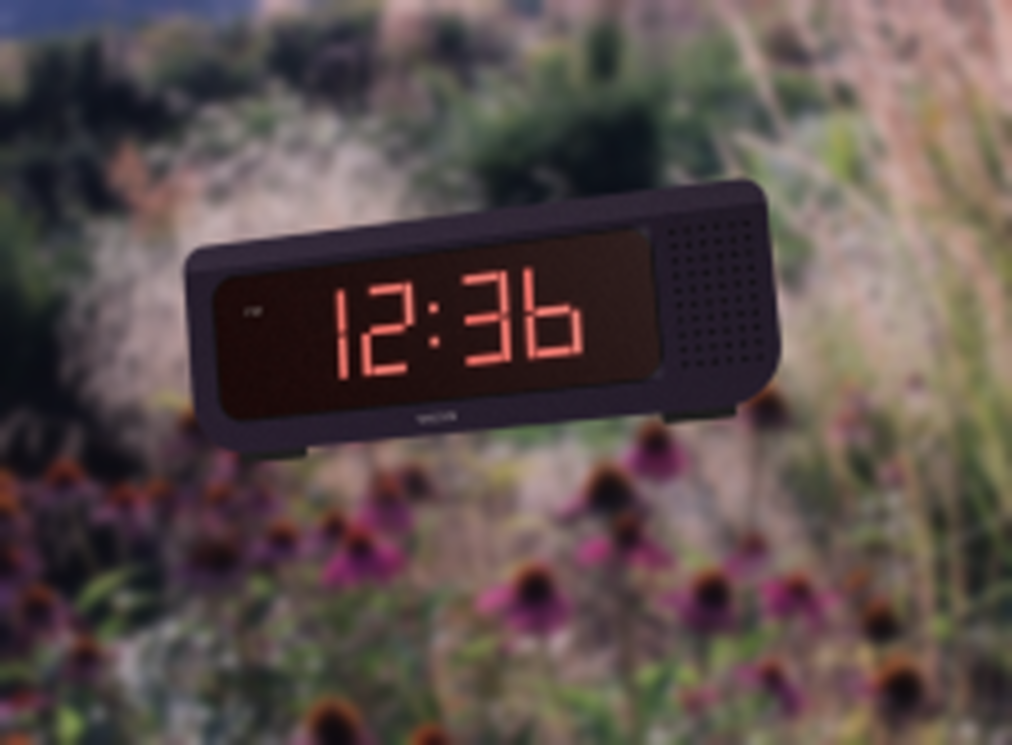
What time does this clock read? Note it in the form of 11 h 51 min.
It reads 12 h 36 min
